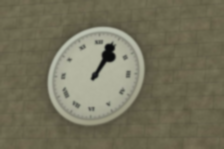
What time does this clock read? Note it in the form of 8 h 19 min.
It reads 1 h 04 min
